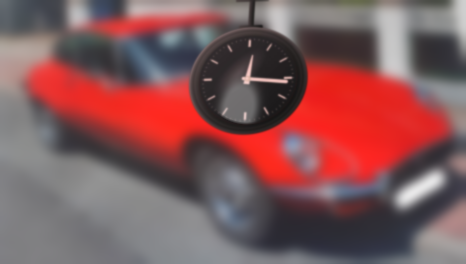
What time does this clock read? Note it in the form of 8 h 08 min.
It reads 12 h 16 min
